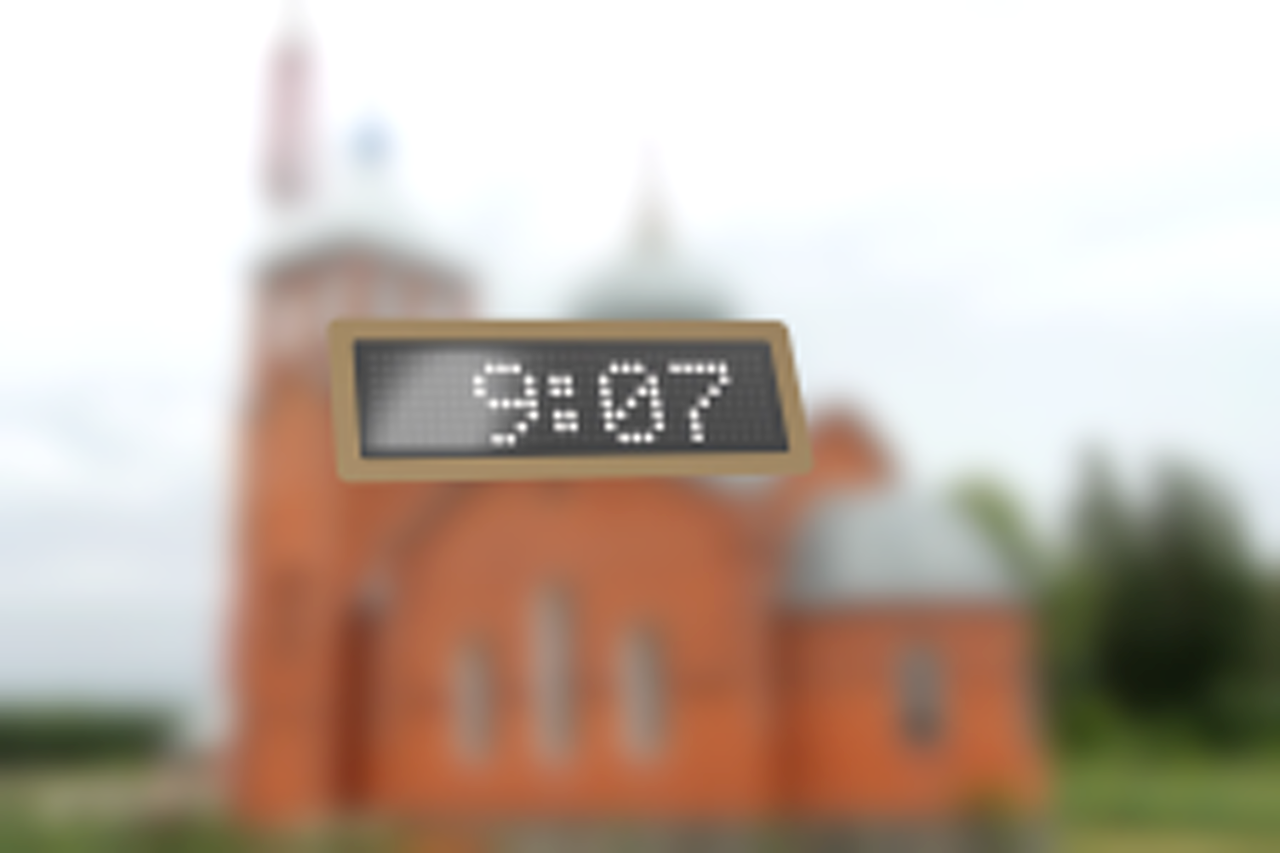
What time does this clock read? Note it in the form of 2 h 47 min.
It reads 9 h 07 min
